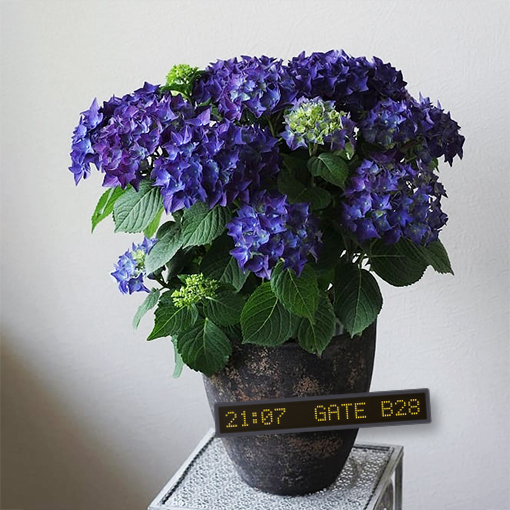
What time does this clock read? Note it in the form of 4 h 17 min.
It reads 21 h 07 min
